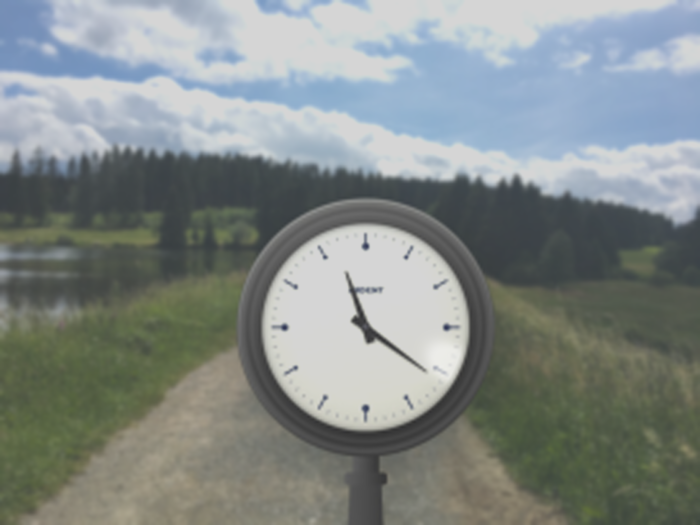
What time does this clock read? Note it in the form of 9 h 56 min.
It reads 11 h 21 min
